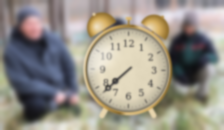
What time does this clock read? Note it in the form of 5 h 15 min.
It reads 7 h 38 min
